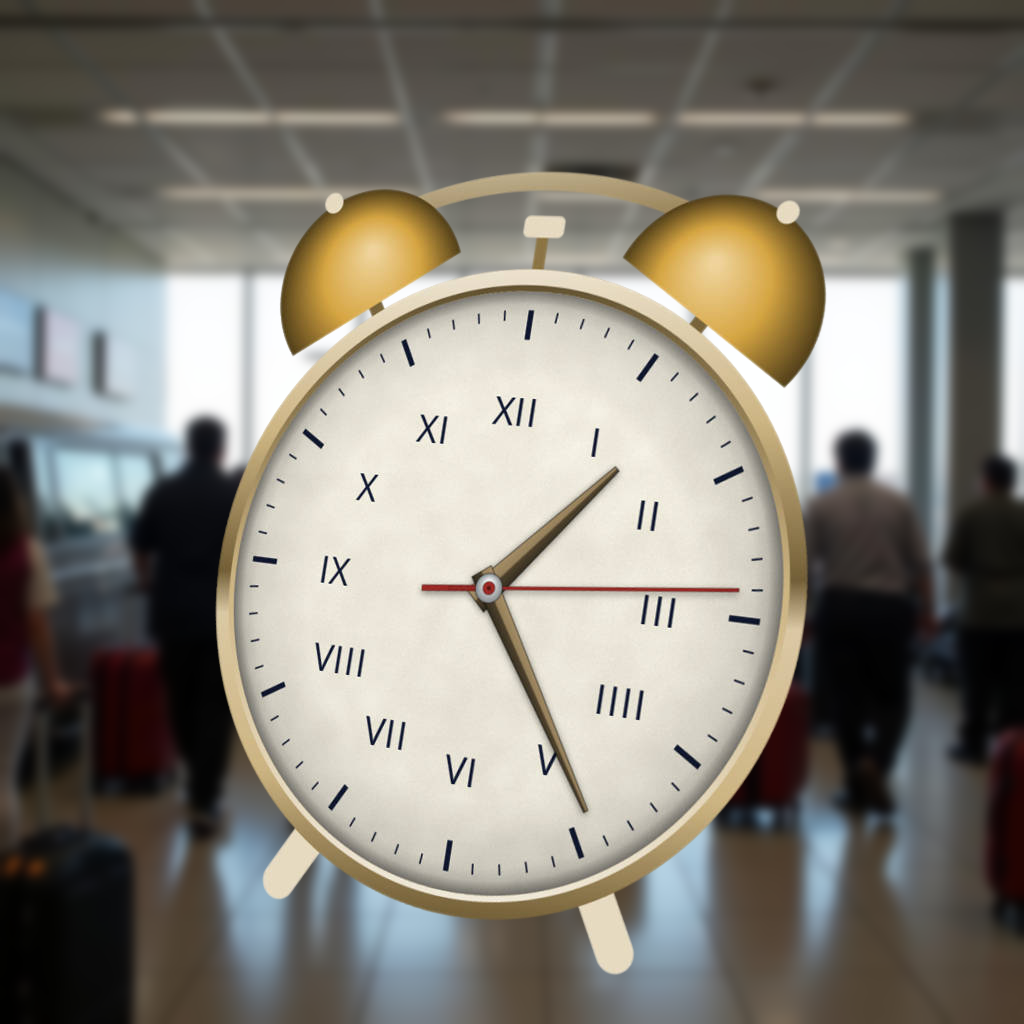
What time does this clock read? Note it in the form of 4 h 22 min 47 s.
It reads 1 h 24 min 14 s
